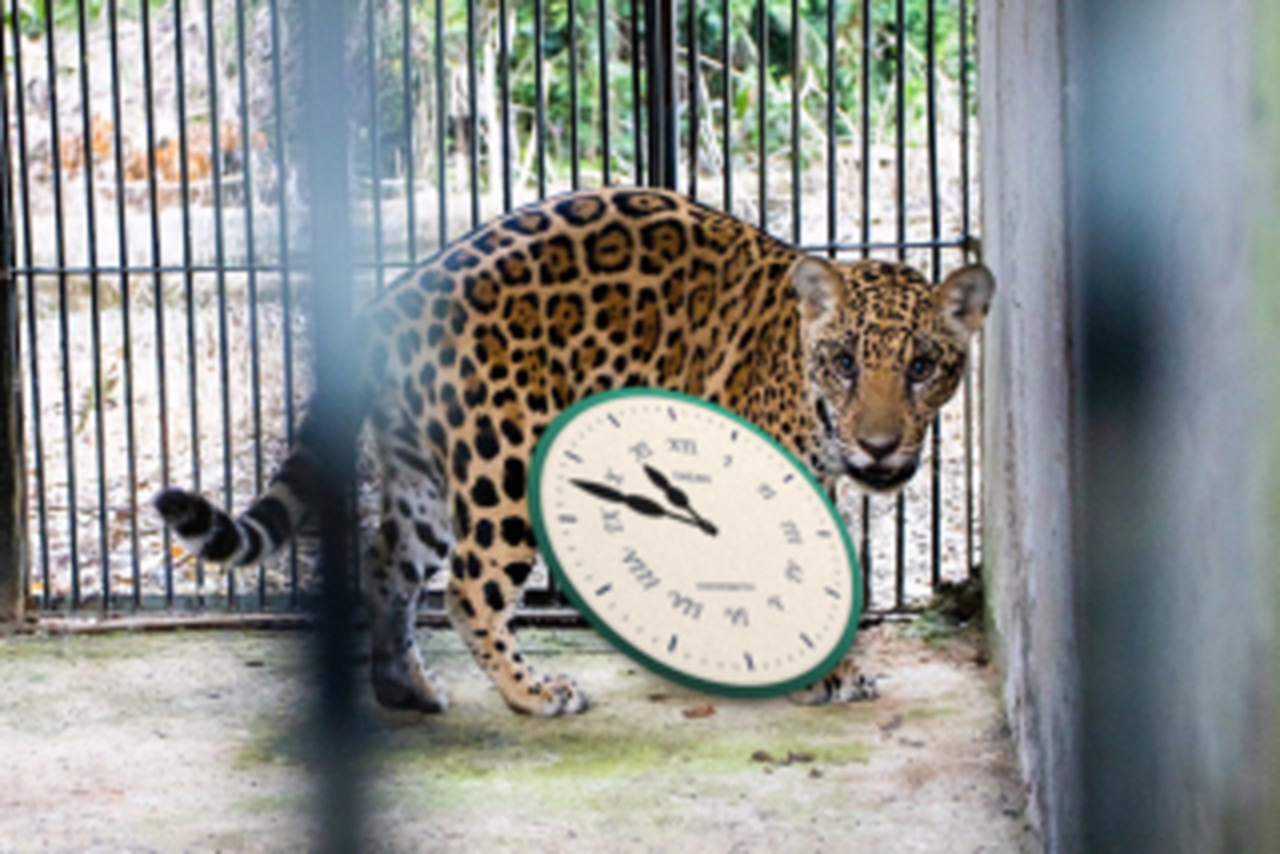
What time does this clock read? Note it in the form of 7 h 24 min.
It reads 10 h 48 min
